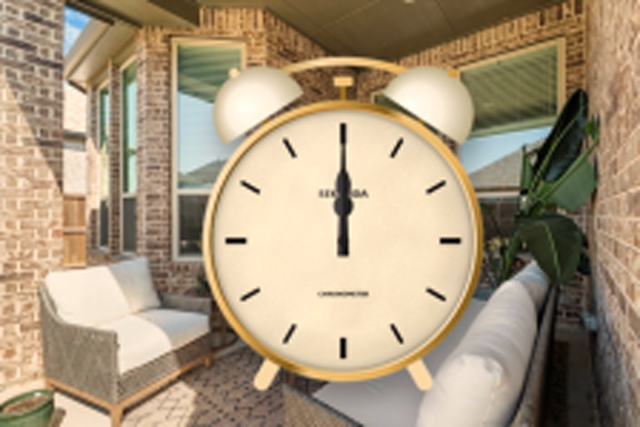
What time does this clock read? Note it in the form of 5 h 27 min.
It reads 12 h 00 min
